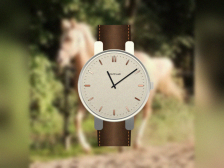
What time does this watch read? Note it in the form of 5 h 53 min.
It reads 11 h 09 min
